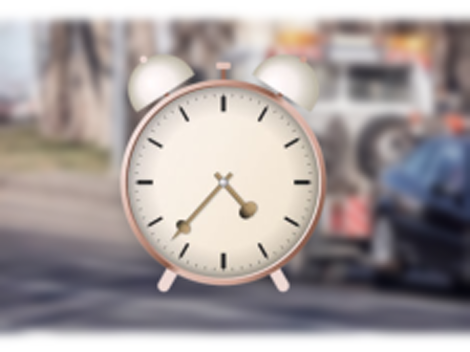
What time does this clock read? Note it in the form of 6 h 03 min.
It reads 4 h 37 min
